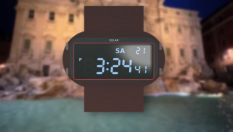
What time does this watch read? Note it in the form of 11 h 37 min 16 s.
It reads 3 h 24 min 41 s
